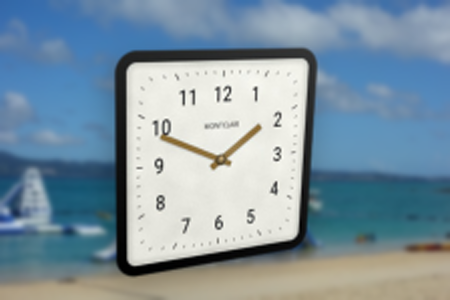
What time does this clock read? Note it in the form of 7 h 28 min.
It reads 1 h 49 min
